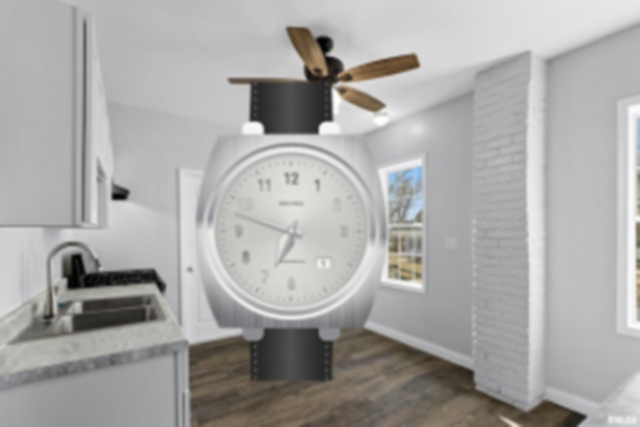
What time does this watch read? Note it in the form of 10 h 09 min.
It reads 6 h 48 min
